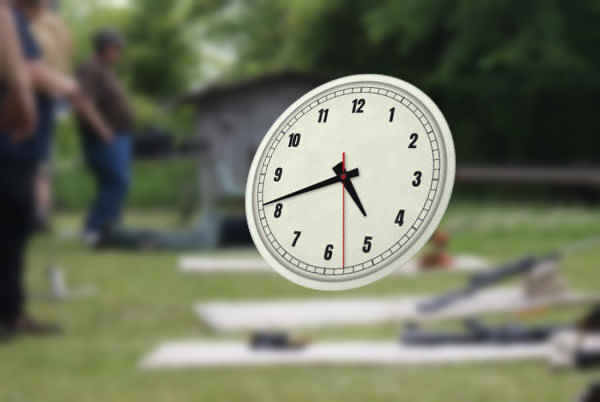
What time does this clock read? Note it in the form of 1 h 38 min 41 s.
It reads 4 h 41 min 28 s
